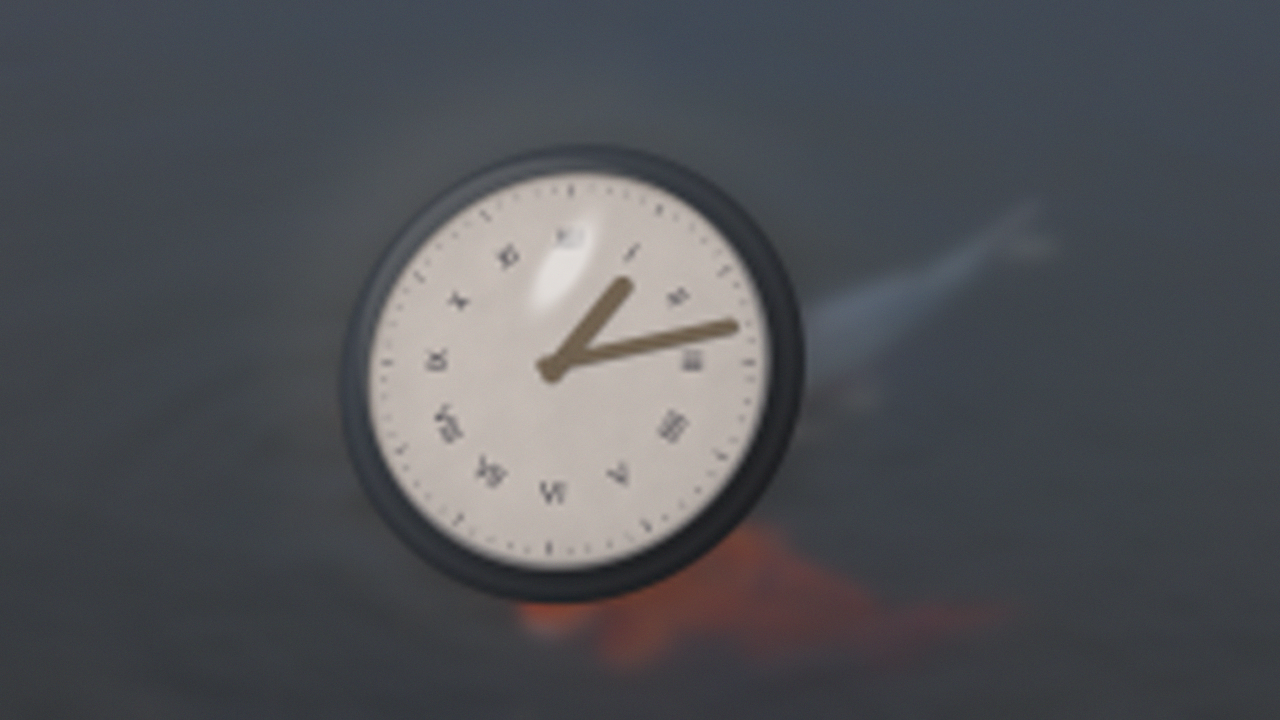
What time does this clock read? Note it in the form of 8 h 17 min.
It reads 1 h 13 min
